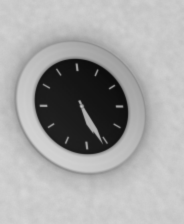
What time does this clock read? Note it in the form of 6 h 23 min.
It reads 5 h 26 min
